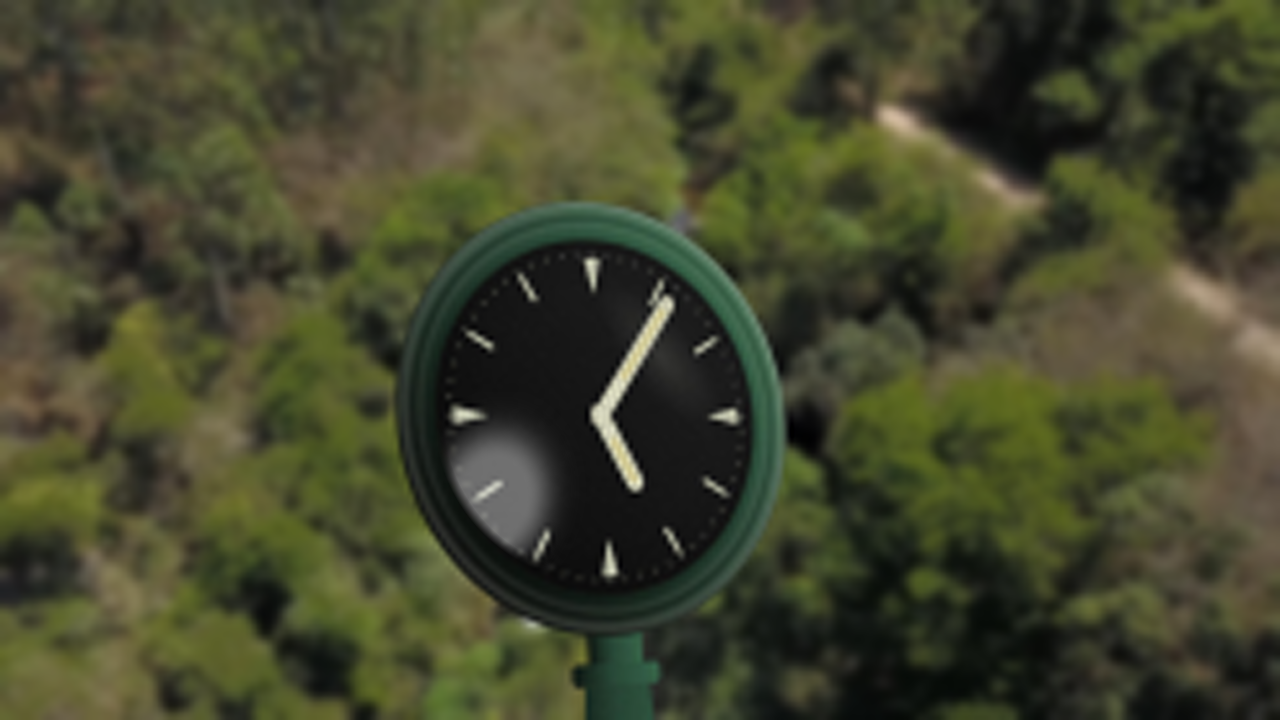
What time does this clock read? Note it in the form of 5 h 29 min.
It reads 5 h 06 min
